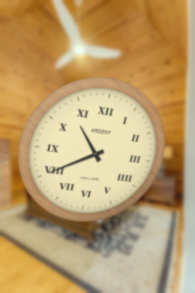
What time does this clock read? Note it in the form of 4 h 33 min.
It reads 10 h 40 min
